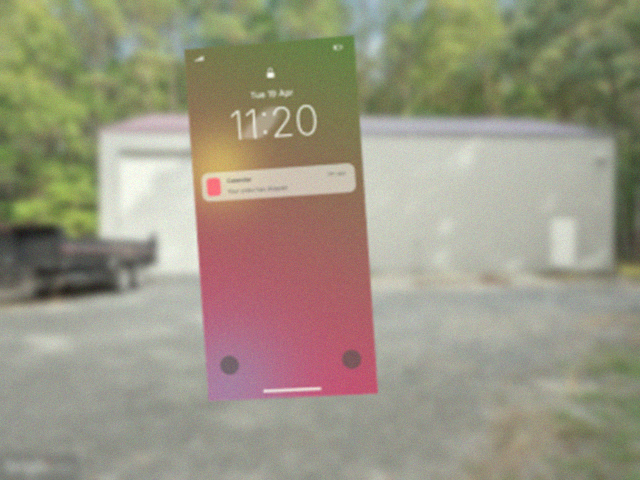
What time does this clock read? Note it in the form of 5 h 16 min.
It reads 11 h 20 min
